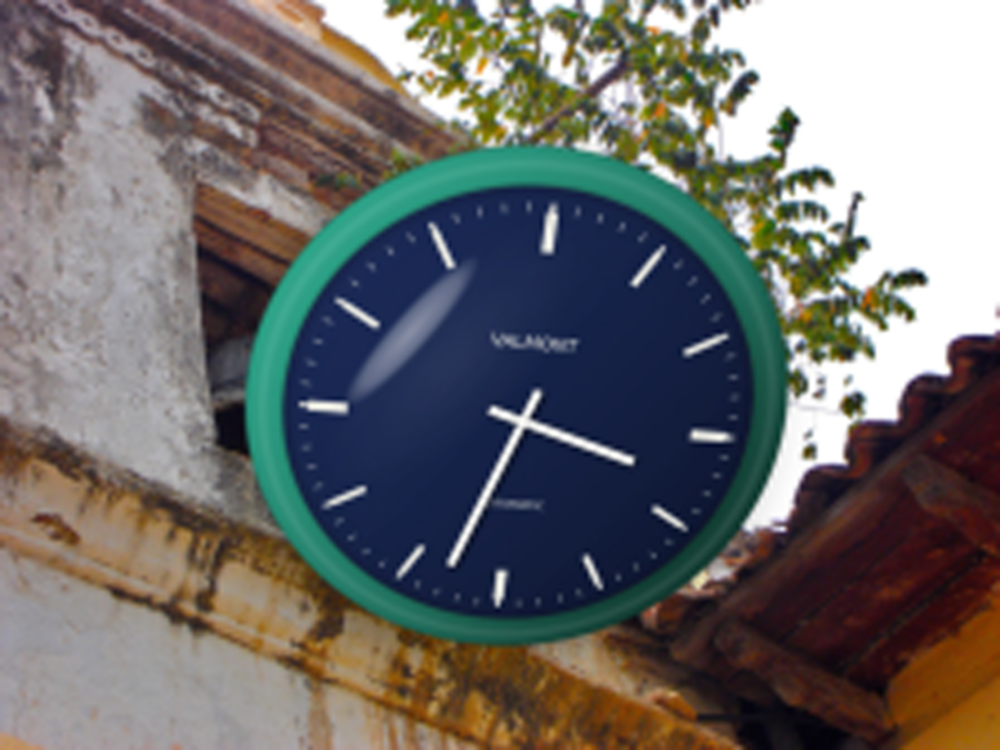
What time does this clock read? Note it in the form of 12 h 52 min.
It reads 3 h 33 min
